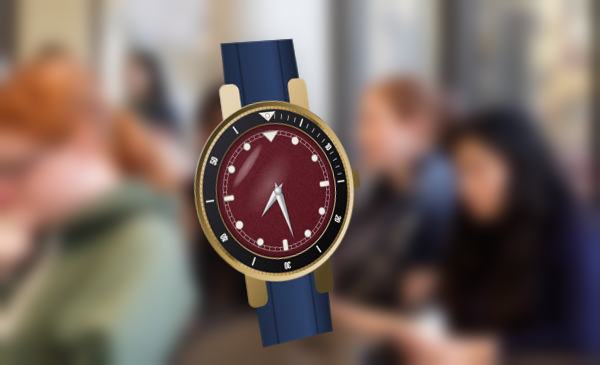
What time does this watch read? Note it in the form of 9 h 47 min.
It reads 7 h 28 min
